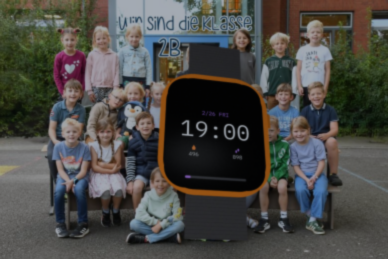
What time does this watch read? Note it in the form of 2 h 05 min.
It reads 19 h 00 min
